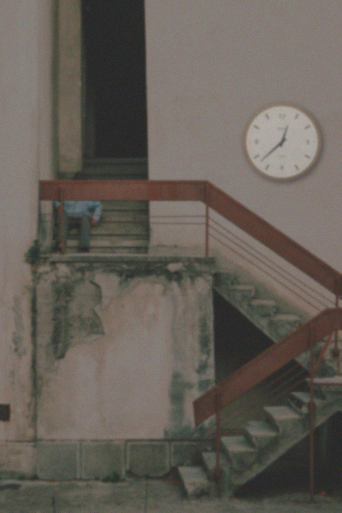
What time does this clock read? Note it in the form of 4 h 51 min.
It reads 12 h 38 min
